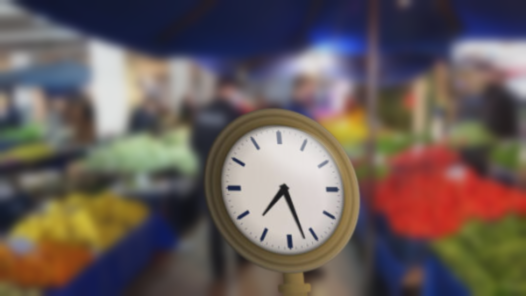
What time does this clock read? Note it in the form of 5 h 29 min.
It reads 7 h 27 min
